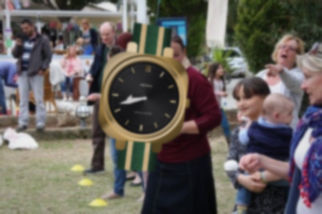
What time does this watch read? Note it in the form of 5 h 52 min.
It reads 8 h 42 min
